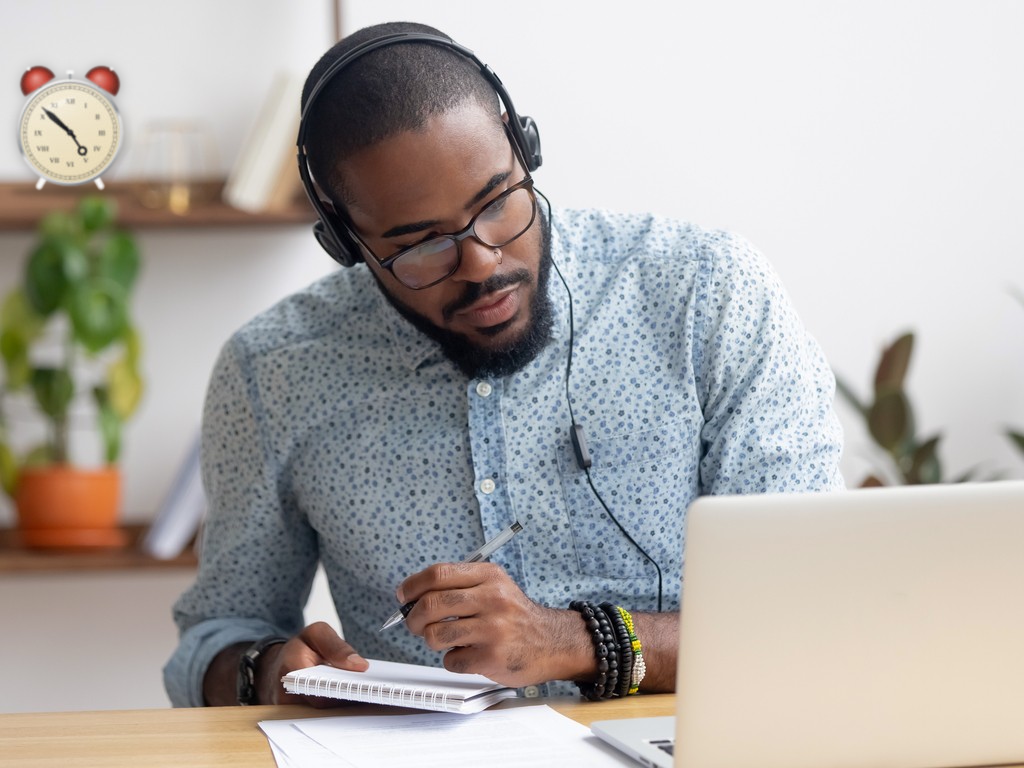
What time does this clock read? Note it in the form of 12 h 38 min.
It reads 4 h 52 min
